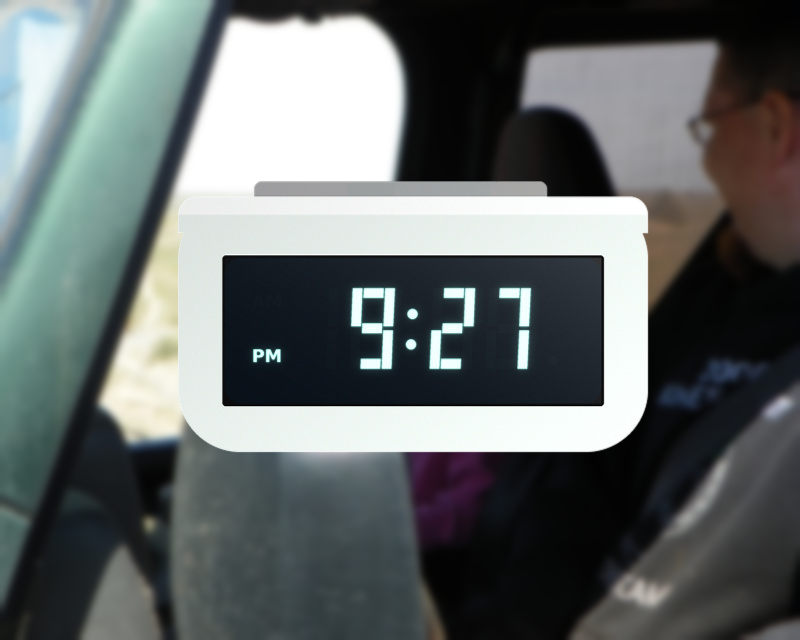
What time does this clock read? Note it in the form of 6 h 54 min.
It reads 9 h 27 min
